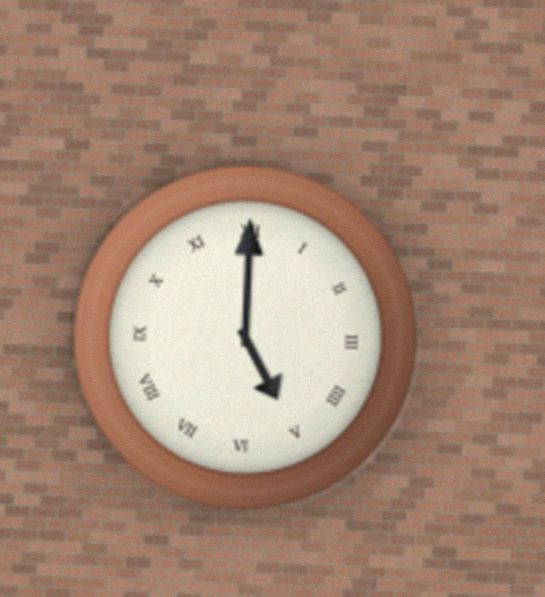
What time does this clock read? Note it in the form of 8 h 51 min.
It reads 5 h 00 min
